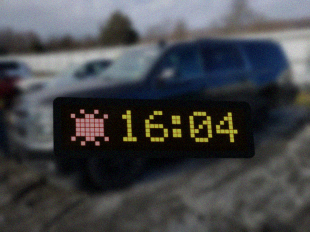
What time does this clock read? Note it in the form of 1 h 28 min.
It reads 16 h 04 min
